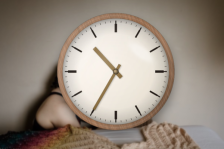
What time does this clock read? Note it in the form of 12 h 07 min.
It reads 10 h 35 min
